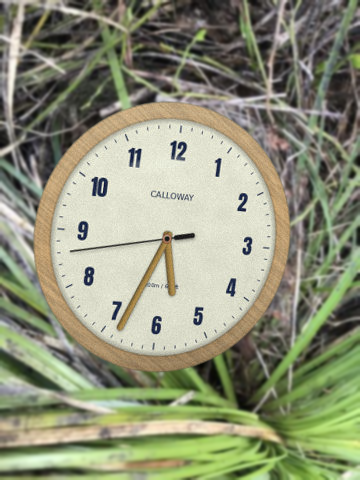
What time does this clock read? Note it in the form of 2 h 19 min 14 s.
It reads 5 h 33 min 43 s
